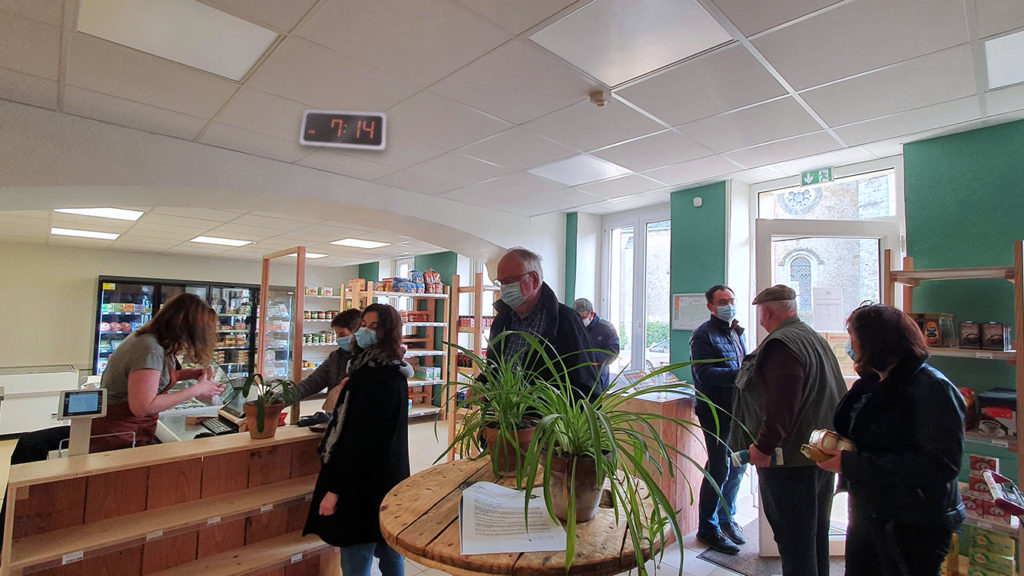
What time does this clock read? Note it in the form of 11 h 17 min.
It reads 7 h 14 min
